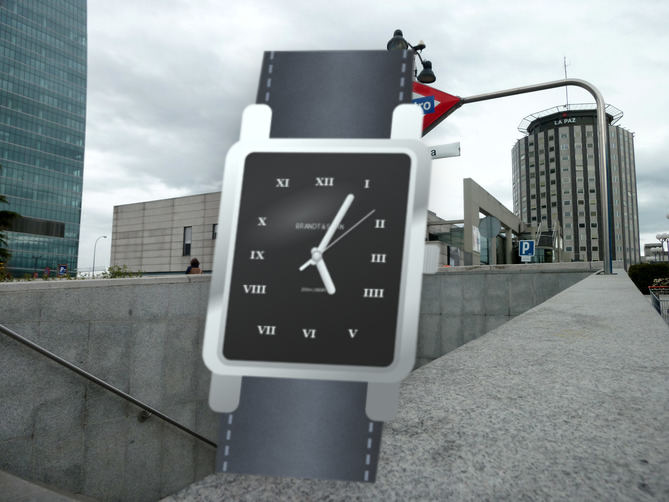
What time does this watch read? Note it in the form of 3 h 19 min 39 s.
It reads 5 h 04 min 08 s
